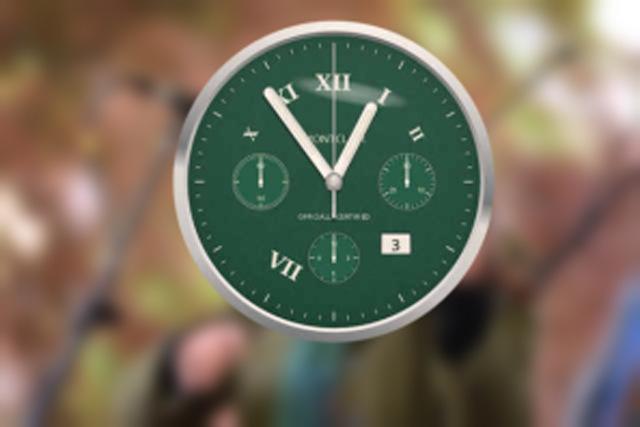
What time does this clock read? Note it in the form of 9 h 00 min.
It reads 12 h 54 min
